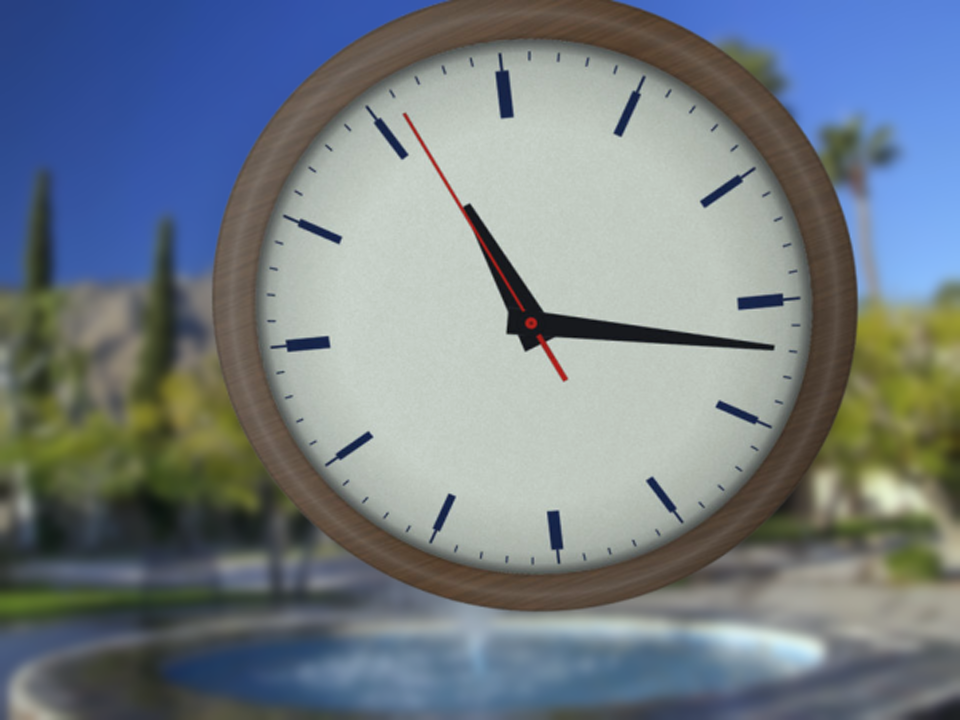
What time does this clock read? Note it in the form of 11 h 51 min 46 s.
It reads 11 h 16 min 56 s
